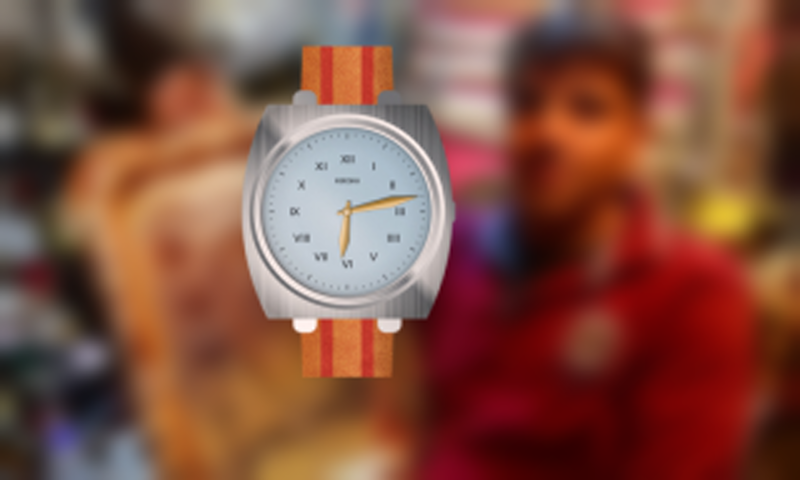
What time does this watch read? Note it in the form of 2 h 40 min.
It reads 6 h 13 min
